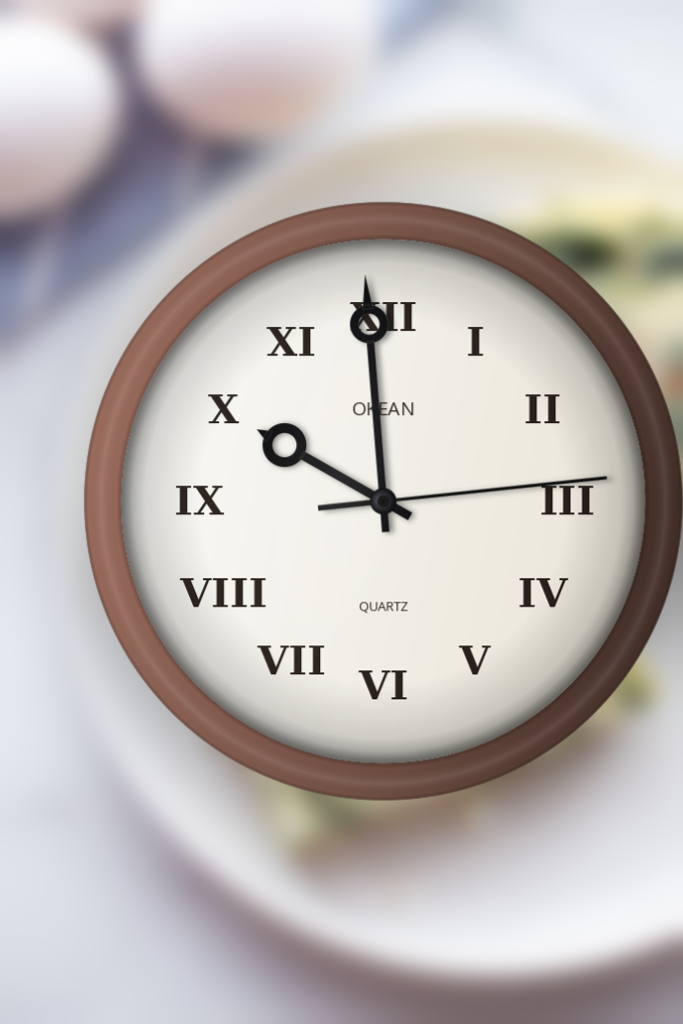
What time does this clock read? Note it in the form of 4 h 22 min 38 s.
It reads 9 h 59 min 14 s
